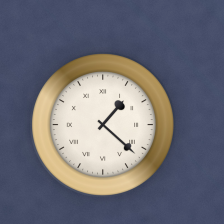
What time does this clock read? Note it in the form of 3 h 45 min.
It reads 1 h 22 min
